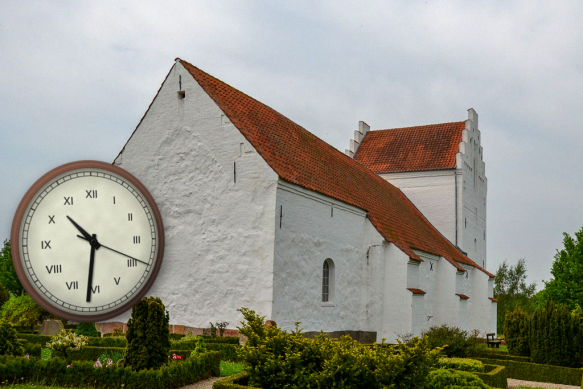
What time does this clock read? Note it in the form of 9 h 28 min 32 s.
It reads 10 h 31 min 19 s
